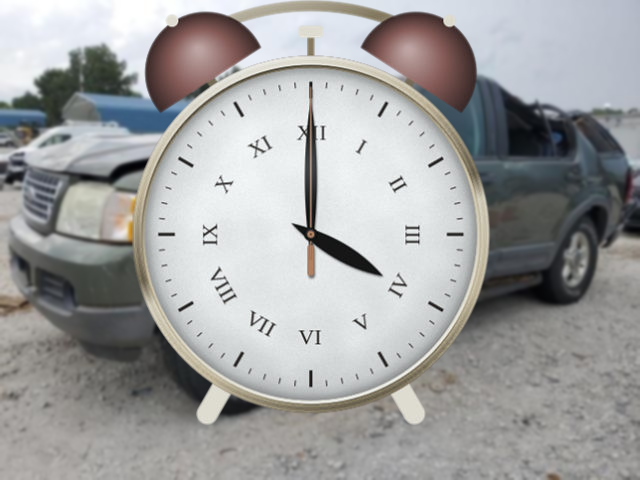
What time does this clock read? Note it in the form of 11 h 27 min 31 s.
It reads 4 h 00 min 00 s
